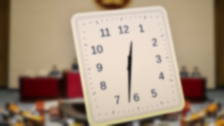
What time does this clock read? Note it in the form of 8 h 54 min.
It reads 12 h 32 min
